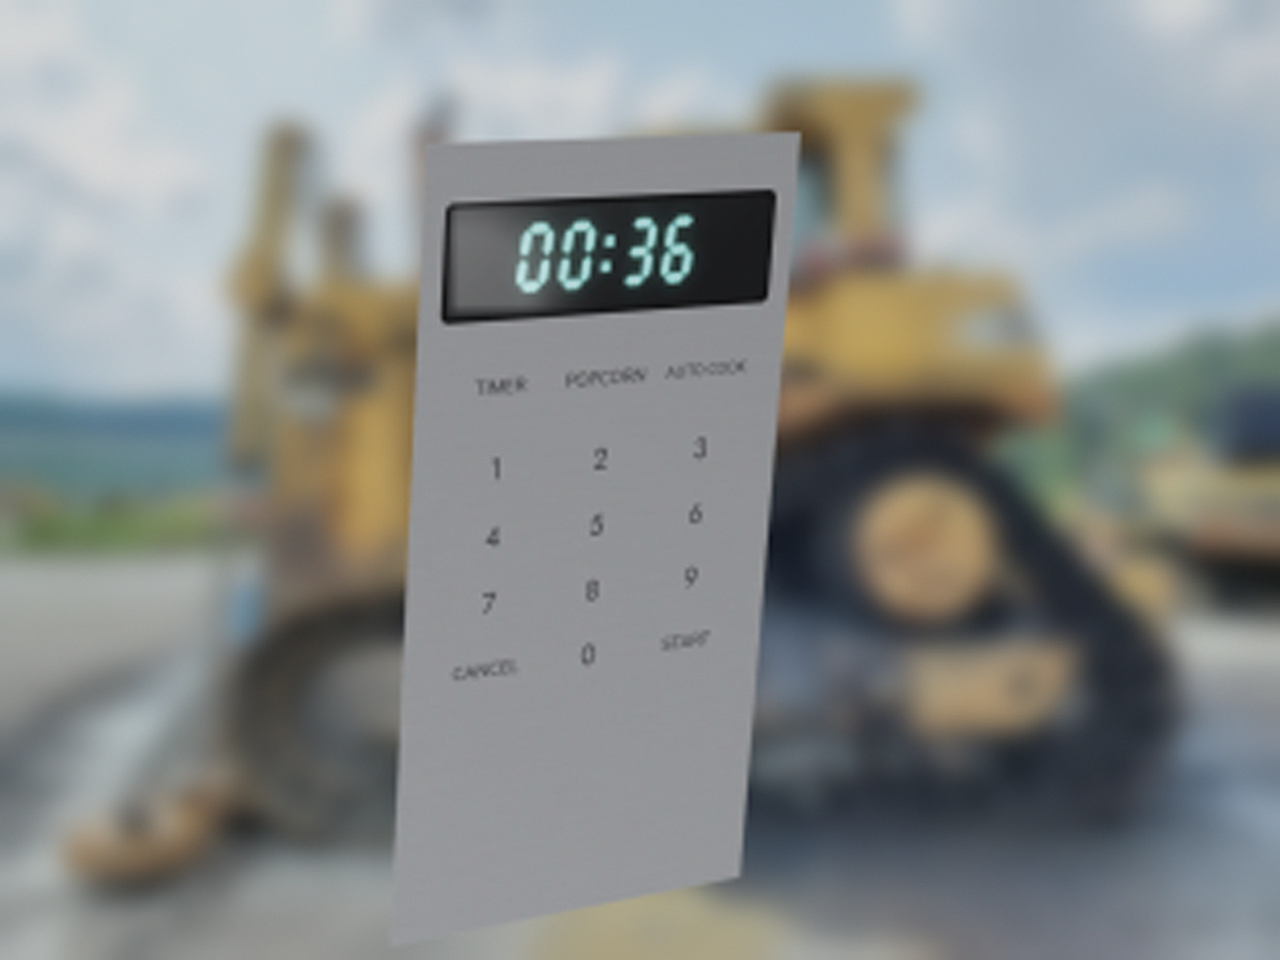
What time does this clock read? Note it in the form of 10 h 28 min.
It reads 0 h 36 min
